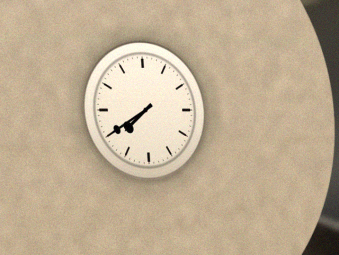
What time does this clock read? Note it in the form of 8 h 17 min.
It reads 7 h 40 min
